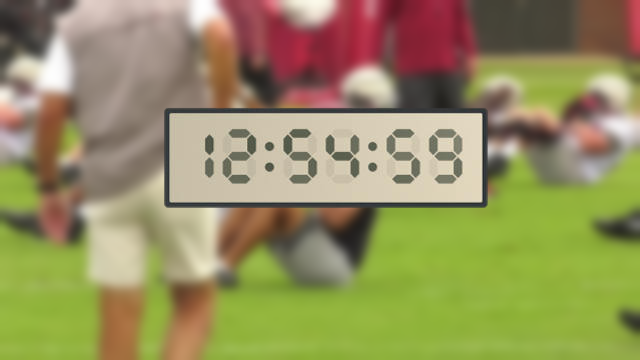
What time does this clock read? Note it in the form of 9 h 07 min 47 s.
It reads 12 h 54 min 59 s
